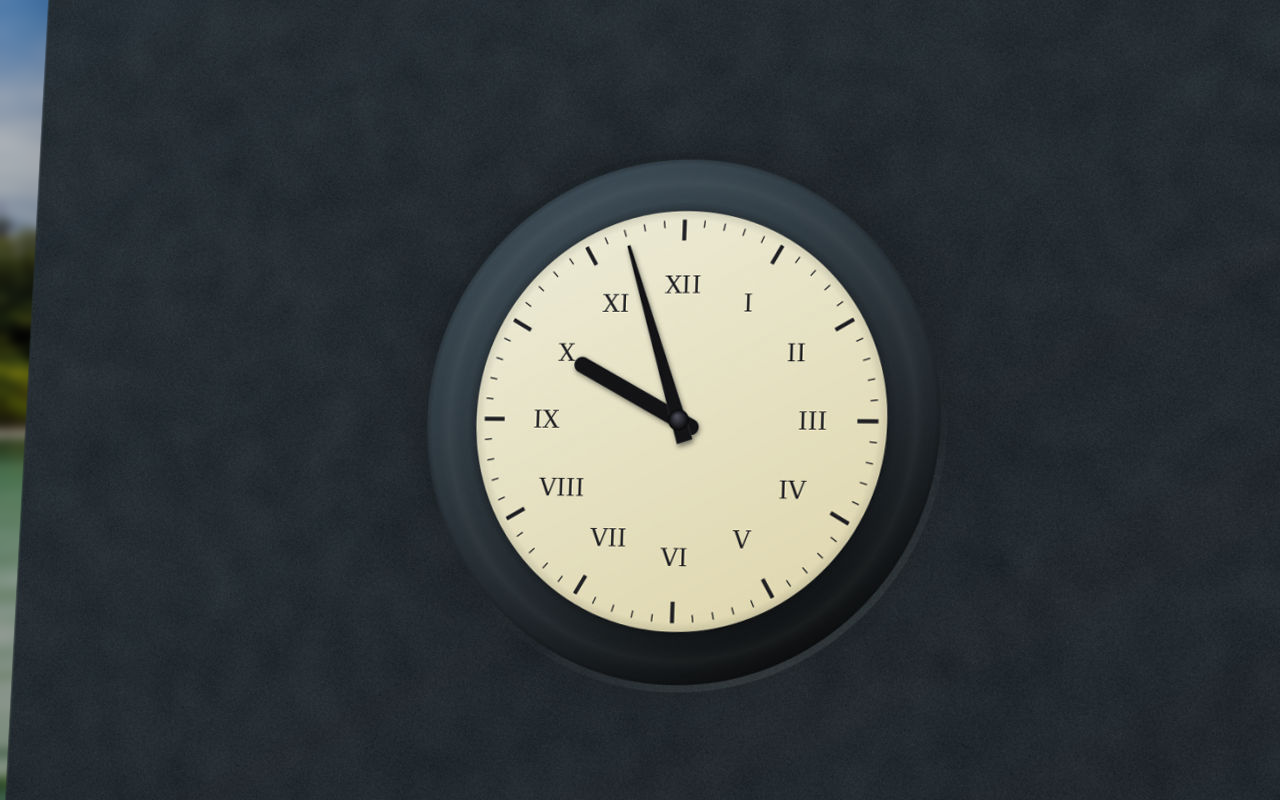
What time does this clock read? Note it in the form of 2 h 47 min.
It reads 9 h 57 min
